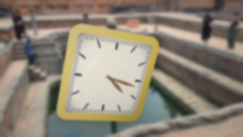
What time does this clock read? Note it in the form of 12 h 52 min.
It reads 4 h 17 min
